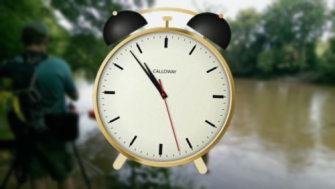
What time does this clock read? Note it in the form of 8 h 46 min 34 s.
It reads 10 h 53 min 27 s
